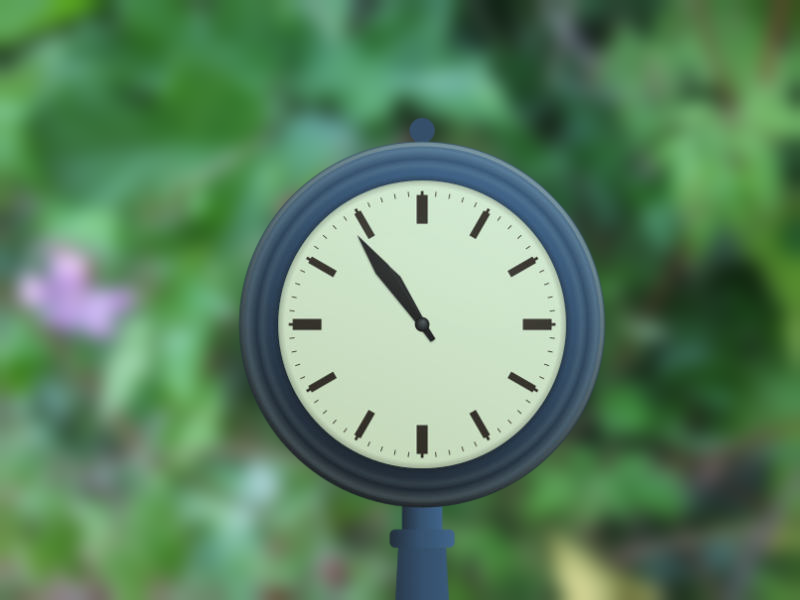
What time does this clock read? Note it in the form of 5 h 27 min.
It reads 10 h 54 min
